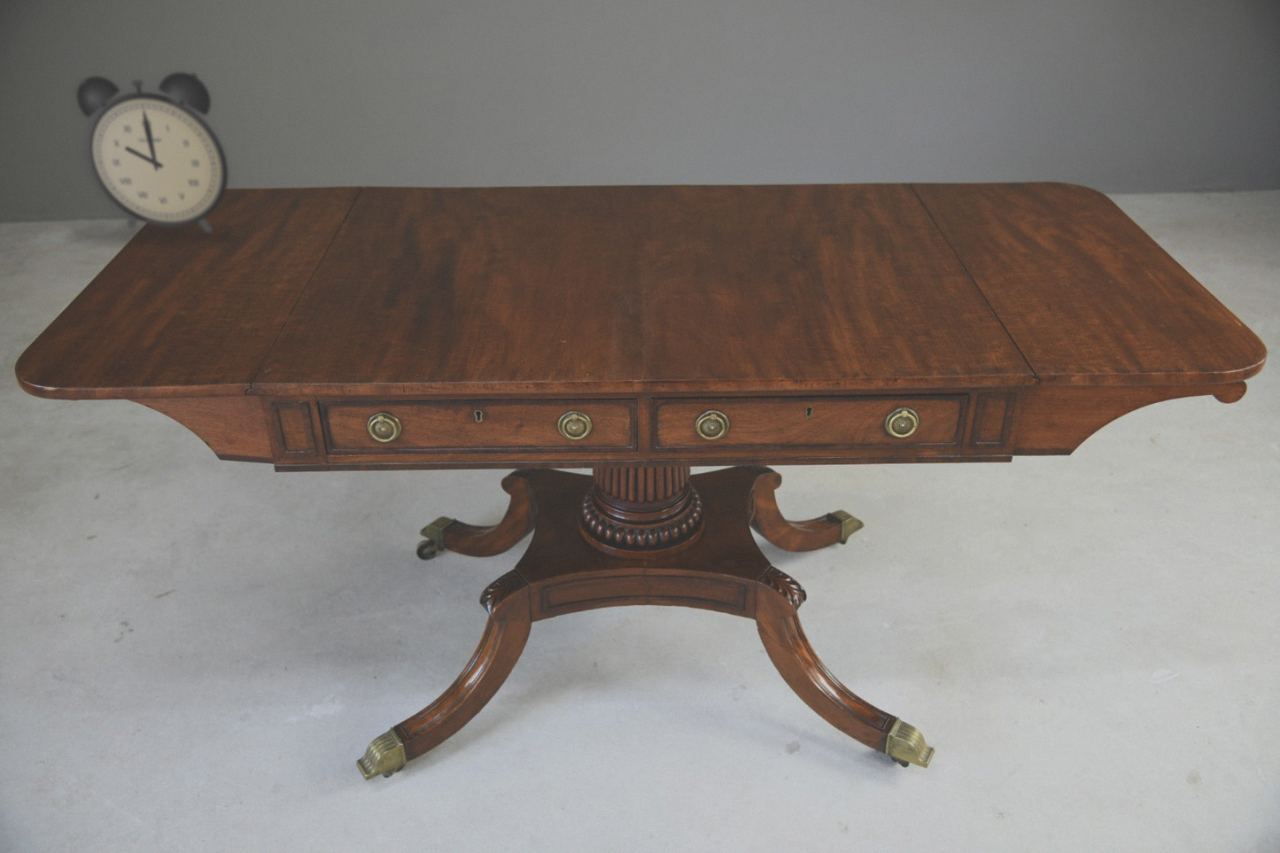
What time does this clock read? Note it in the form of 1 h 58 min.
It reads 10 h 00 min
